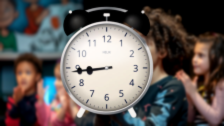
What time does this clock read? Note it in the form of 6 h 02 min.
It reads 8 h 44 min
